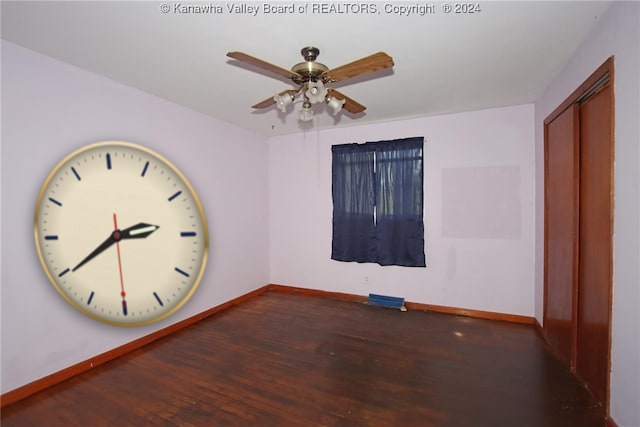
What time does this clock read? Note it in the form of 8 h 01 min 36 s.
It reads 2 h 39 min 30 s
